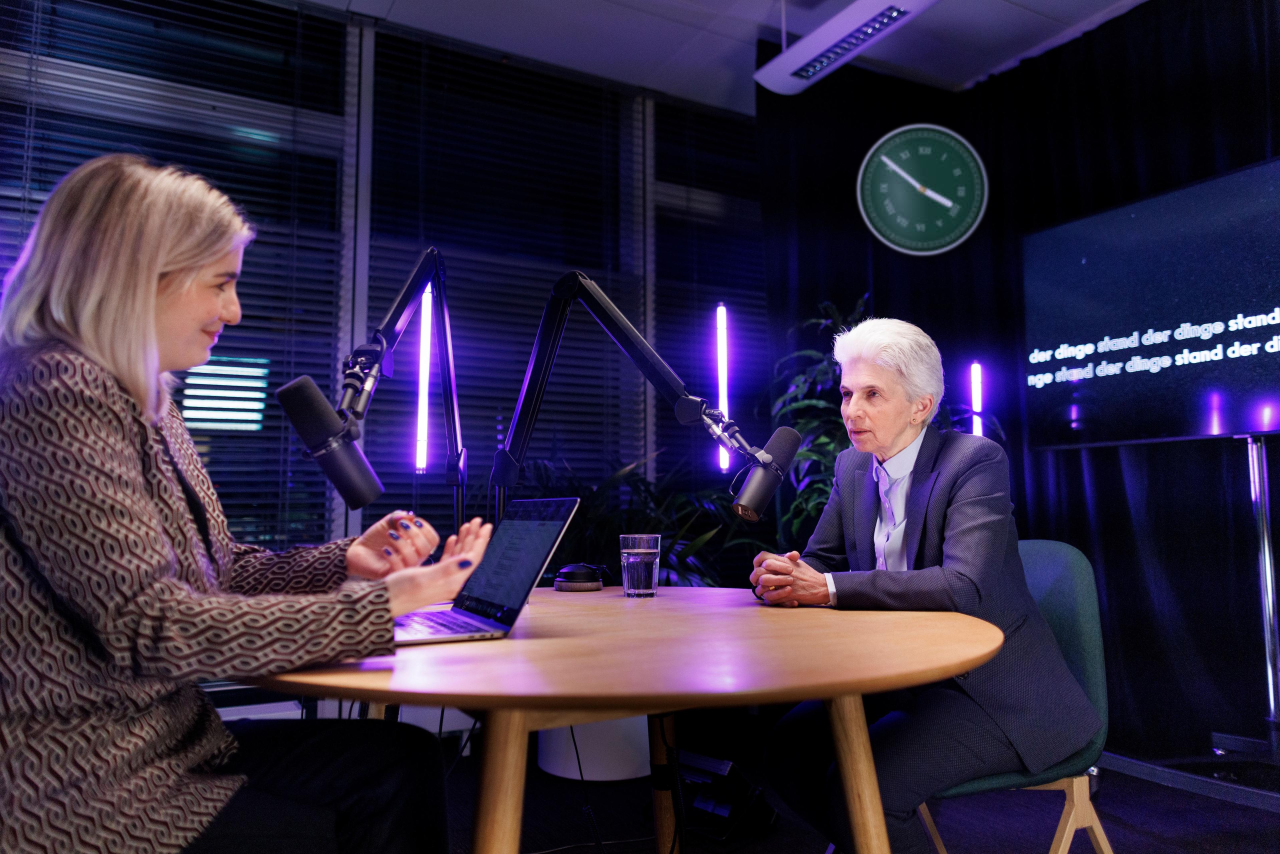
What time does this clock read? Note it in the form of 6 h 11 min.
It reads 3 h 51 min
